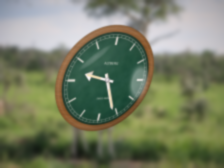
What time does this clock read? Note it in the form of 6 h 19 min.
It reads 9 h 26 min
